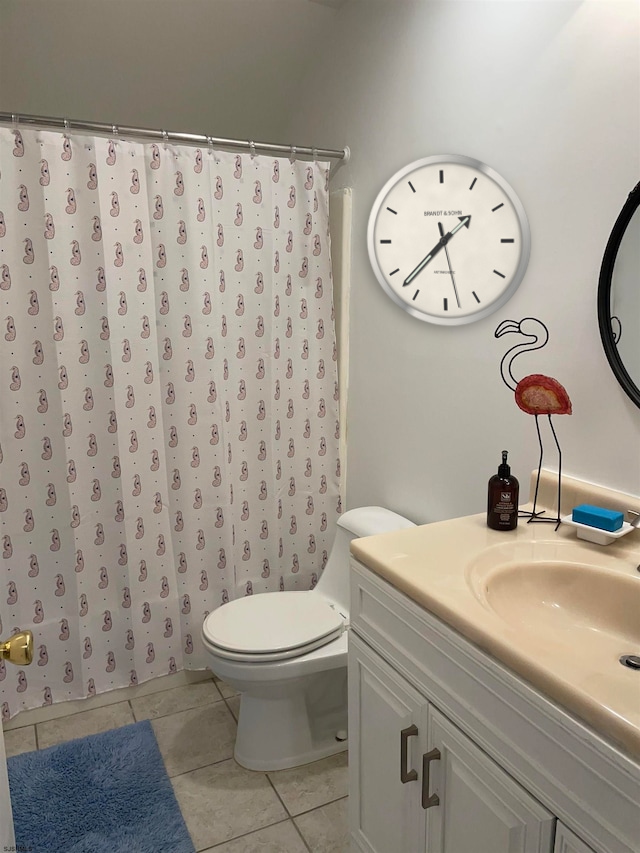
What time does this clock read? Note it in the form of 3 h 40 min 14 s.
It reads 1 h 37 min 28 s
